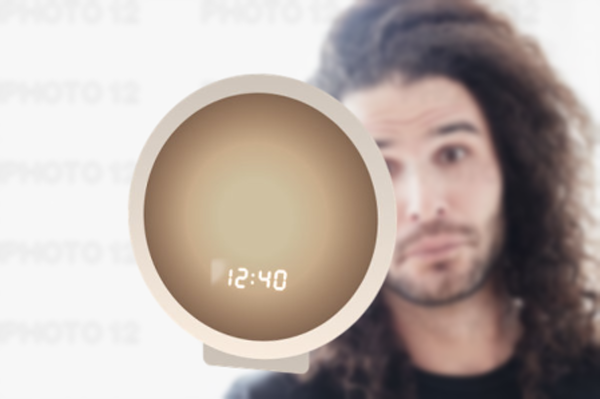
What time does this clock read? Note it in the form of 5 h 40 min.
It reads 12 h 40 min
